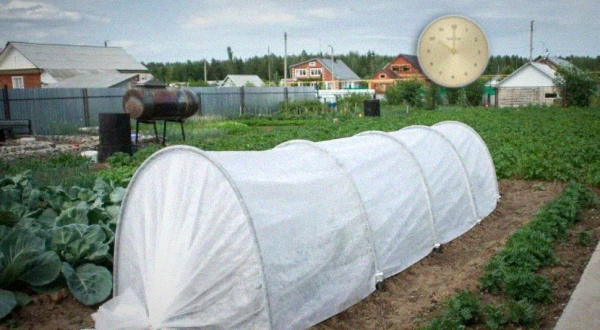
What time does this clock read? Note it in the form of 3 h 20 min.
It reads 10 h 00 min
